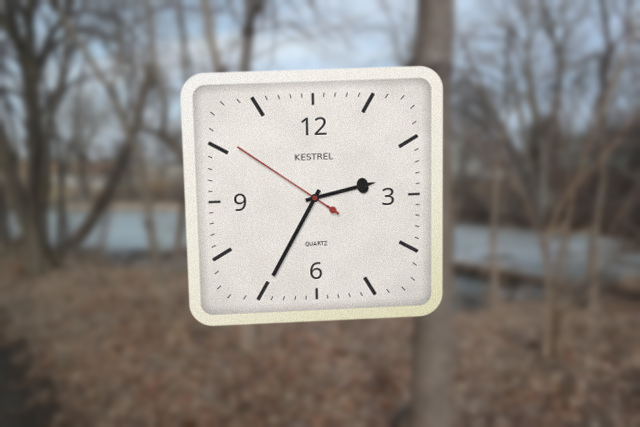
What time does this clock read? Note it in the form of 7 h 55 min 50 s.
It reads 2 h 34 min 51 s
